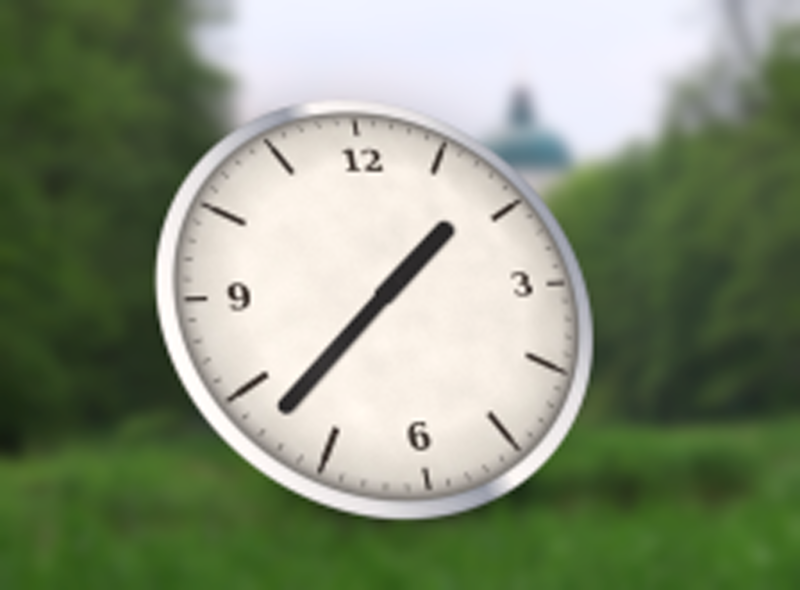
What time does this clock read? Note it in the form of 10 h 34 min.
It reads 1 h 38 min
